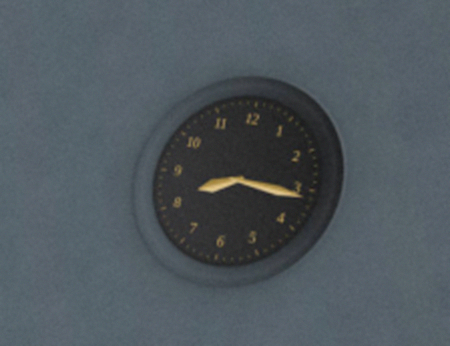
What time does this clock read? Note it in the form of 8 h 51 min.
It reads 8 h 16 min
